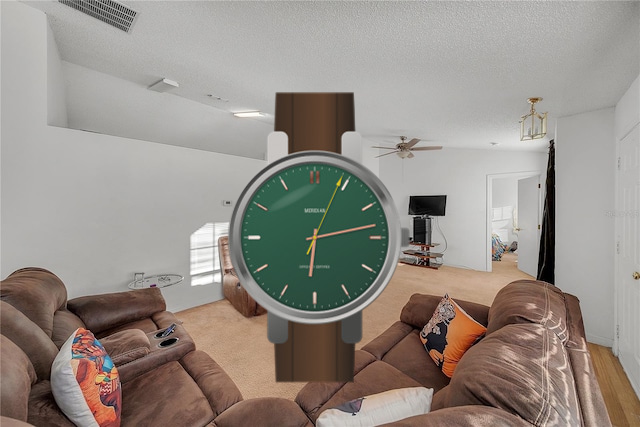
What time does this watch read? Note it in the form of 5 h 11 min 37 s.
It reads 6 h 13 min 04 s
